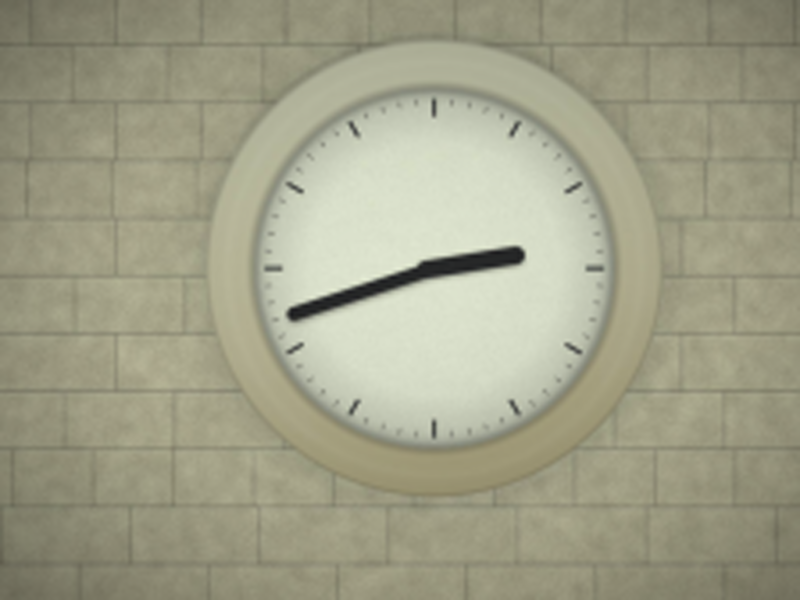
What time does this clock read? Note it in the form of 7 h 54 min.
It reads 2 h 42 min
